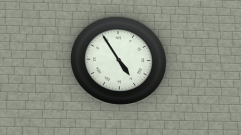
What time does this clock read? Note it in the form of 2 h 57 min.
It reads 4 h 55 min
